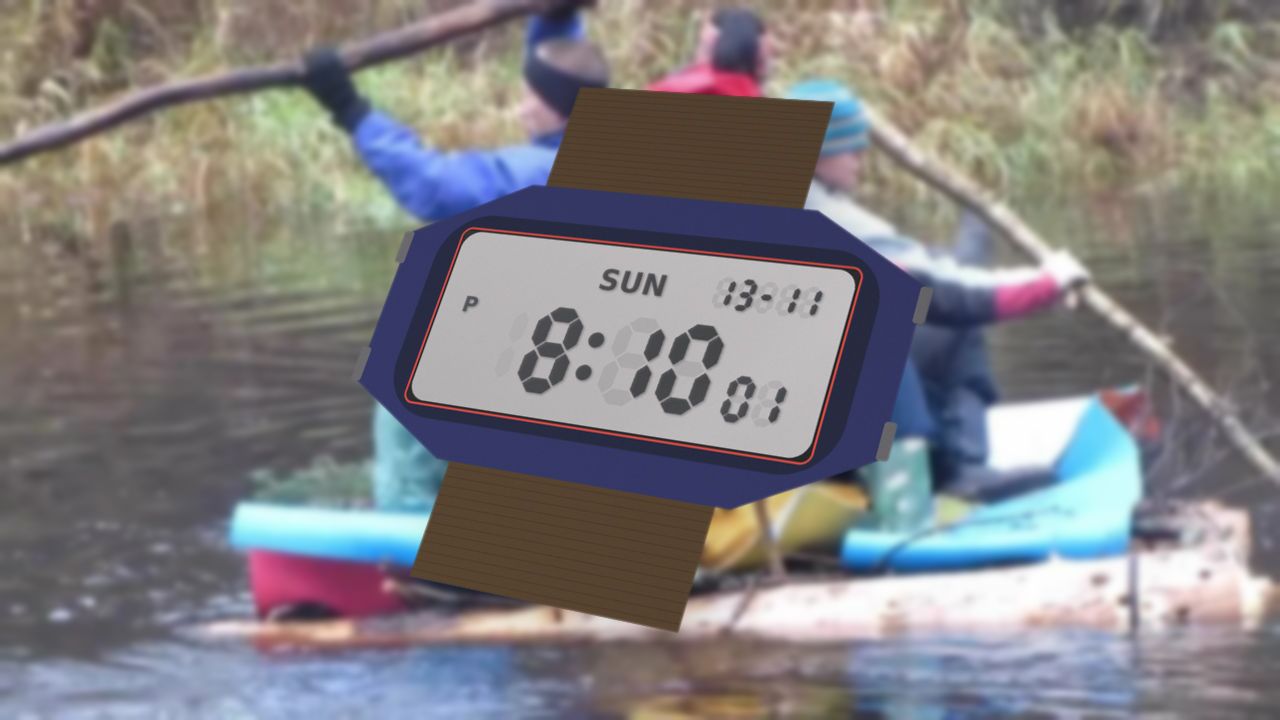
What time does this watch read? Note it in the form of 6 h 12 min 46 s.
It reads 8 h 10 min 01 s
